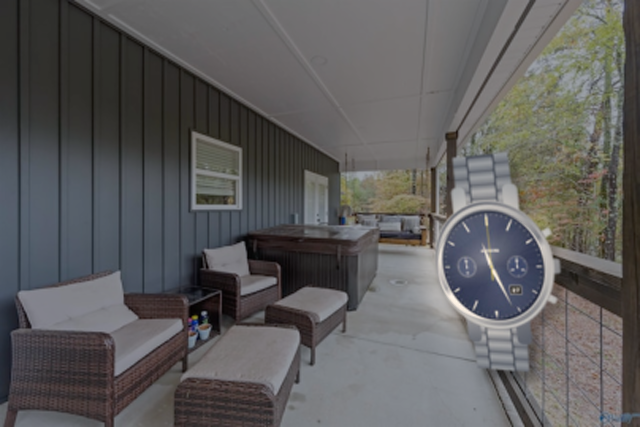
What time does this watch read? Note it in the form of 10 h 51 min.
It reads 11 h 26 min
